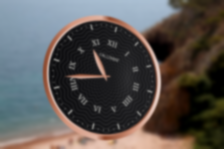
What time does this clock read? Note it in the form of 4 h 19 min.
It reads 10 h 42 min
